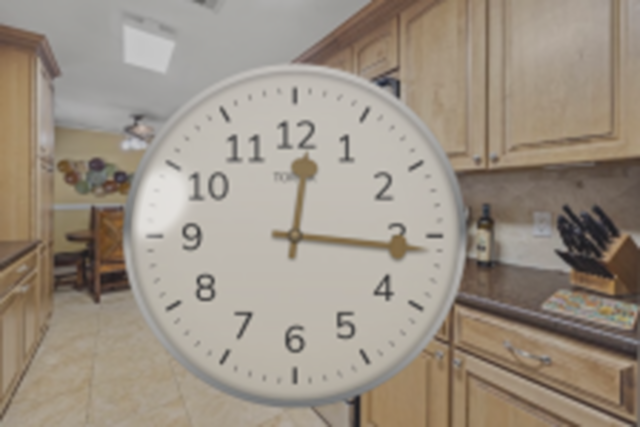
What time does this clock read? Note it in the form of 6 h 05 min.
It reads 12 h 16 min
